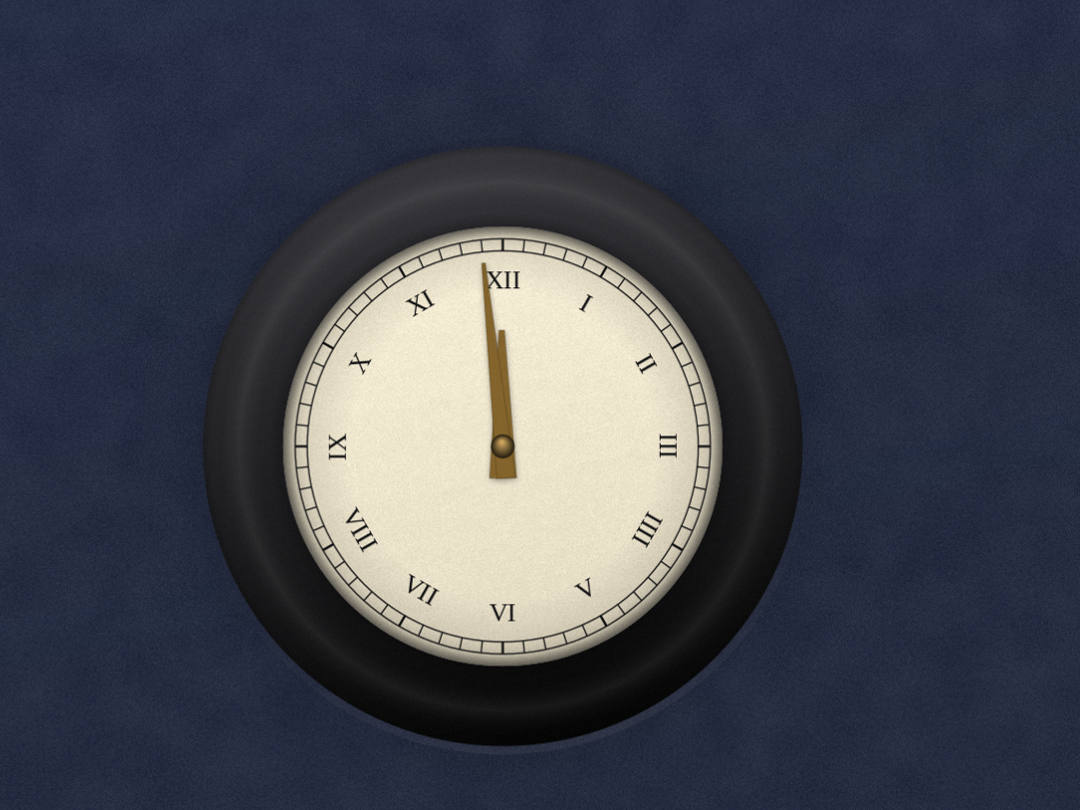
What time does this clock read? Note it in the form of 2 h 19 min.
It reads 11 h 59 min
